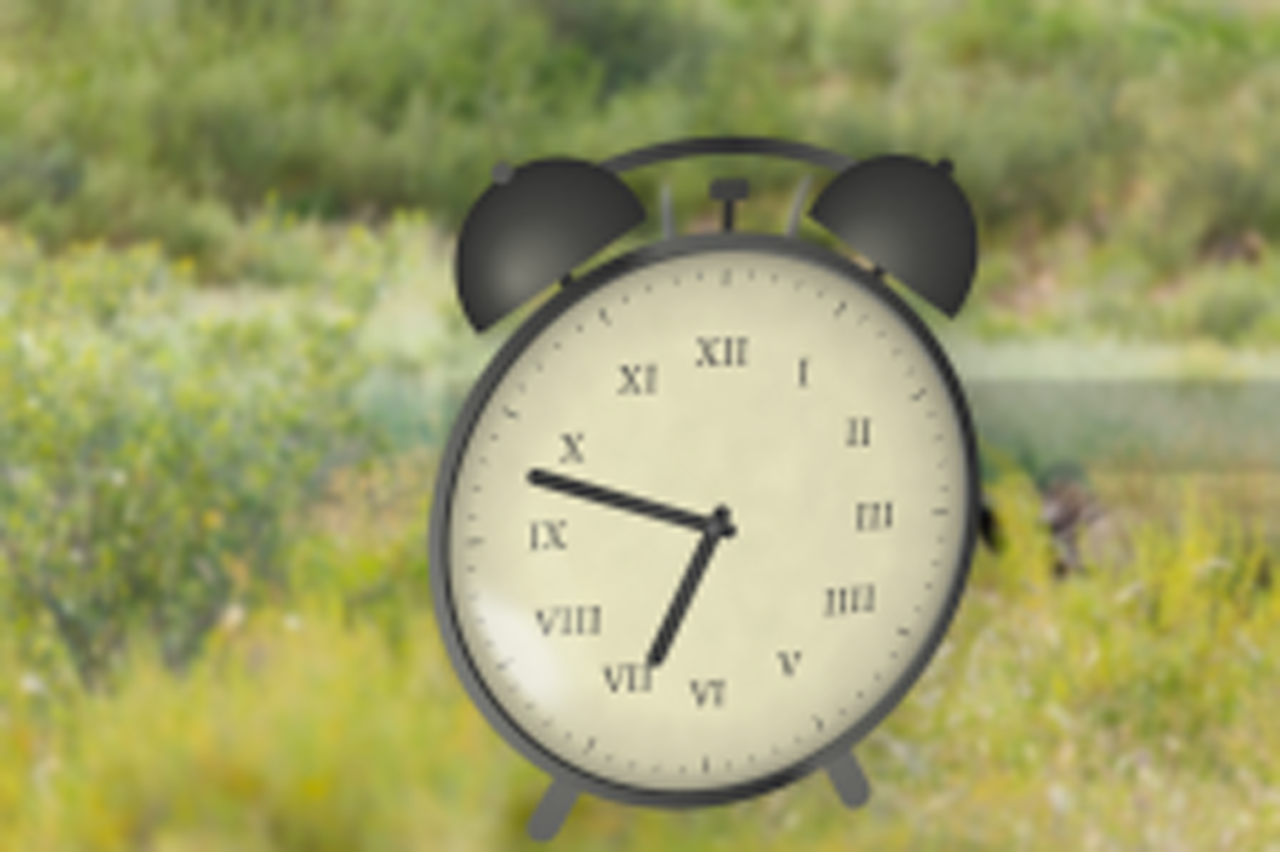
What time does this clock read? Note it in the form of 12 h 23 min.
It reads 6 h 48 min
